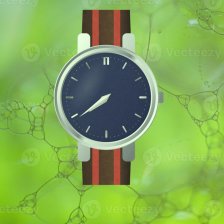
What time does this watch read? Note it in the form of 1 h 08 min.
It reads 7 h 39 min
